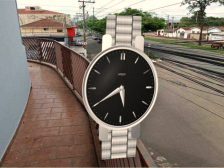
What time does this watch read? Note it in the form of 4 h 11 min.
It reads 5 h 40 min
